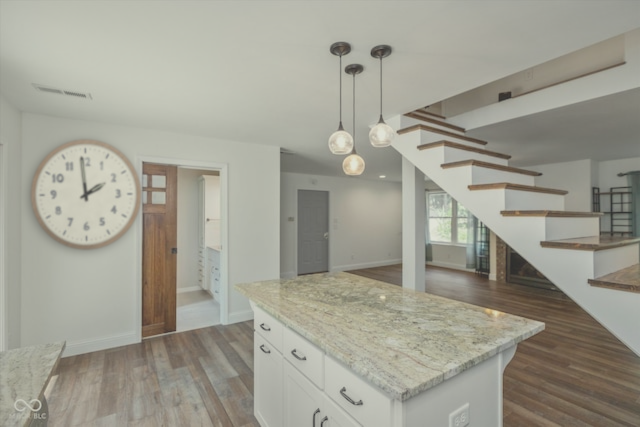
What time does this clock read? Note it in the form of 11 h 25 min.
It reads 1 h 59 min
